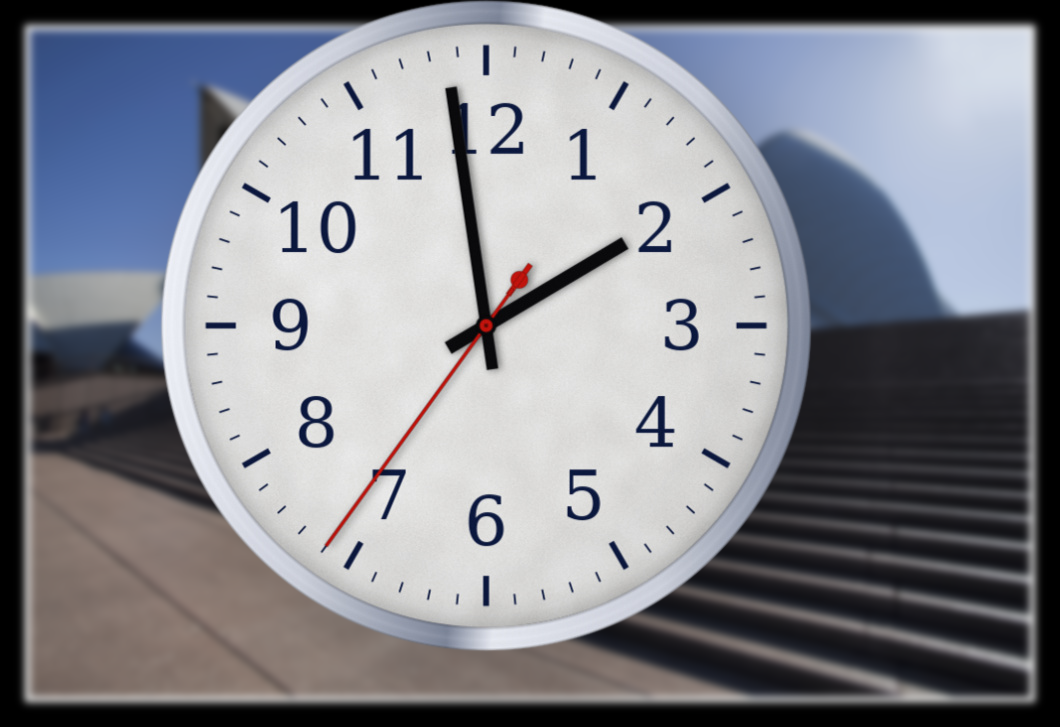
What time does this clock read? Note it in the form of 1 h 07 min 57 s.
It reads 1 h 58 min 36 s
